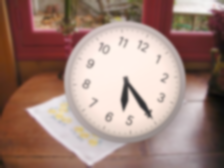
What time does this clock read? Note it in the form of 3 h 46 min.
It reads 5 h 20 min
